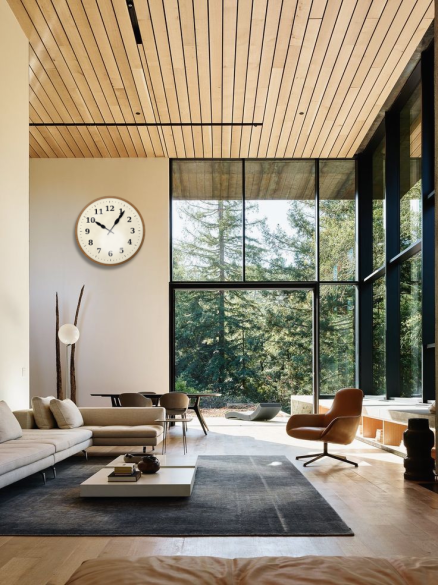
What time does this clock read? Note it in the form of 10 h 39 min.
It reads 10 h 06 min
